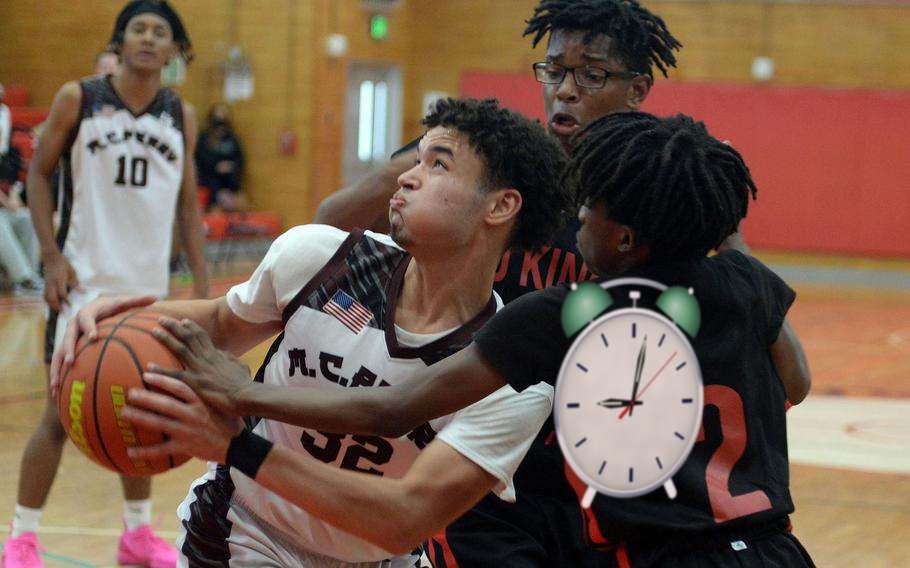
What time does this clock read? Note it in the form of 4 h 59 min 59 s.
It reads 9 h 02 min 08 s
